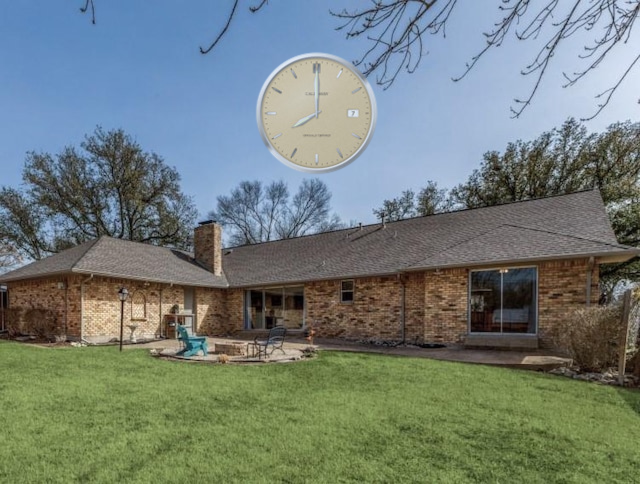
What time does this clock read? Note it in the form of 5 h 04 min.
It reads 8 h 00 min
